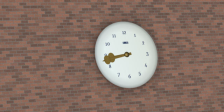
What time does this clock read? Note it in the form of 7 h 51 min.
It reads 8 h 43 min
